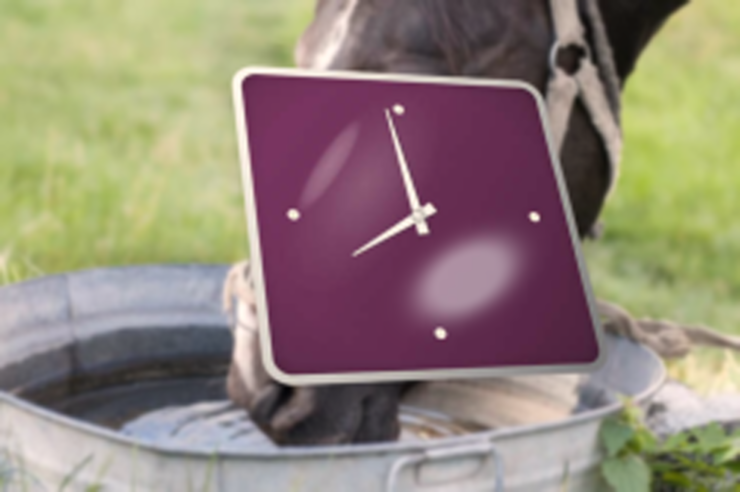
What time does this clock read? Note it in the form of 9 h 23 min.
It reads 7 h 59 min
